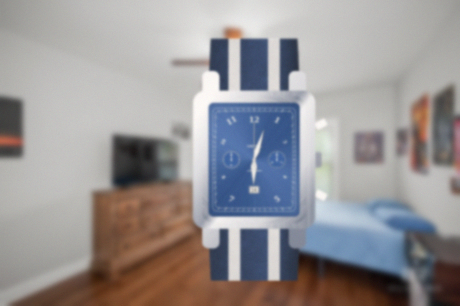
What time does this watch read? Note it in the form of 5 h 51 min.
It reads 6 h 03 min
